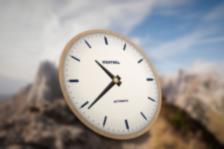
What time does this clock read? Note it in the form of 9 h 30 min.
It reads 10 h 39 min
